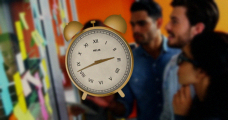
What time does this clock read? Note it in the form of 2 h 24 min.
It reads 2 h 42 min
